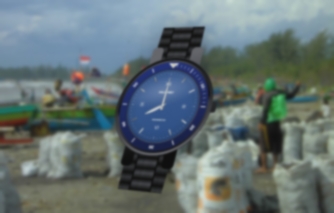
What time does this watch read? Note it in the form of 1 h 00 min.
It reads 8 h 00 min
